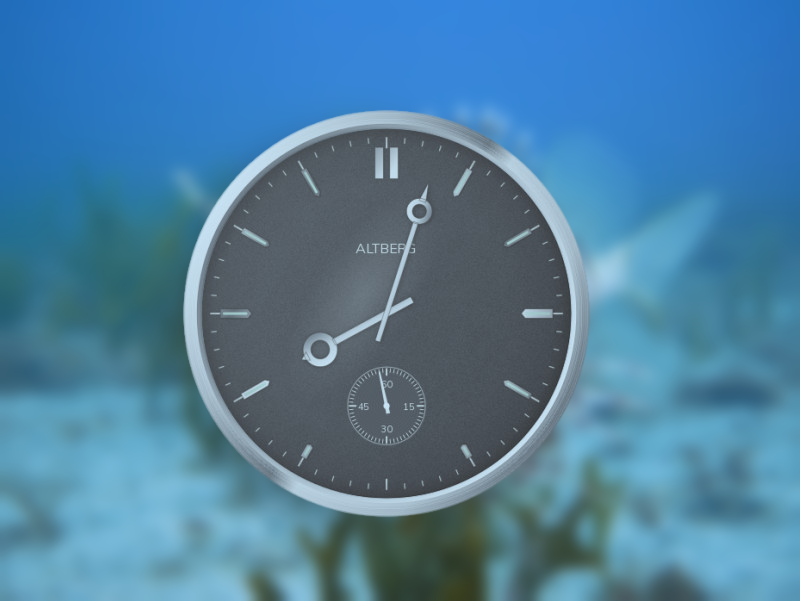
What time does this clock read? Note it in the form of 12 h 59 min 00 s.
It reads 8 h 02 min 58 s
